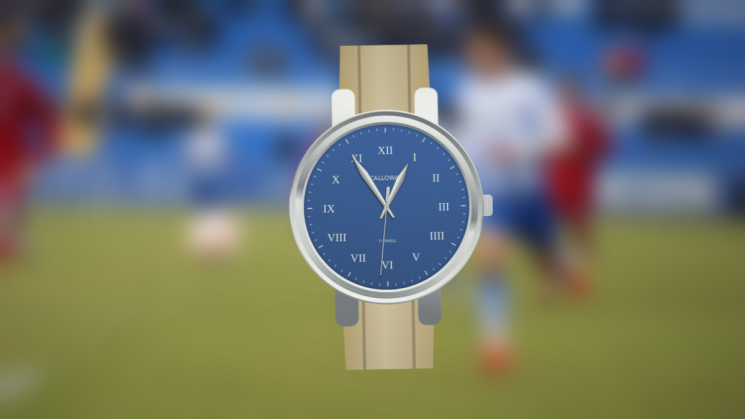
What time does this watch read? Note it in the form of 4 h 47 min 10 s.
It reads 12 h 54 min 31 s
